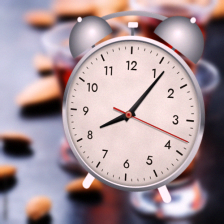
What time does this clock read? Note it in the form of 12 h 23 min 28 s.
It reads 8 h 06 min 18 s
